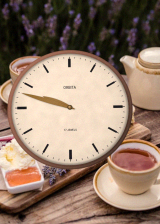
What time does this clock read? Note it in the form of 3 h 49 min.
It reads 9 h 48 min
